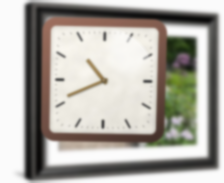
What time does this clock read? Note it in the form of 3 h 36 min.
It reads 10 h 41 min
